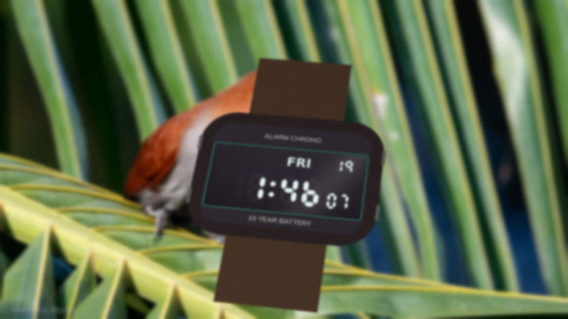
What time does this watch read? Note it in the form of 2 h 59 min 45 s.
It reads 1 h 46 min 07 s
